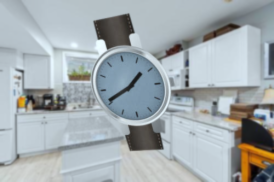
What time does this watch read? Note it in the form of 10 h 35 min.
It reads 1 h 41 min
